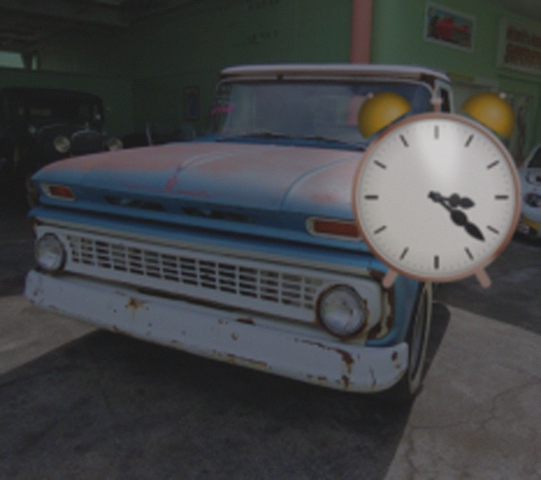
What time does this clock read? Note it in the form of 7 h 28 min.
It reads 3 h 22 min
